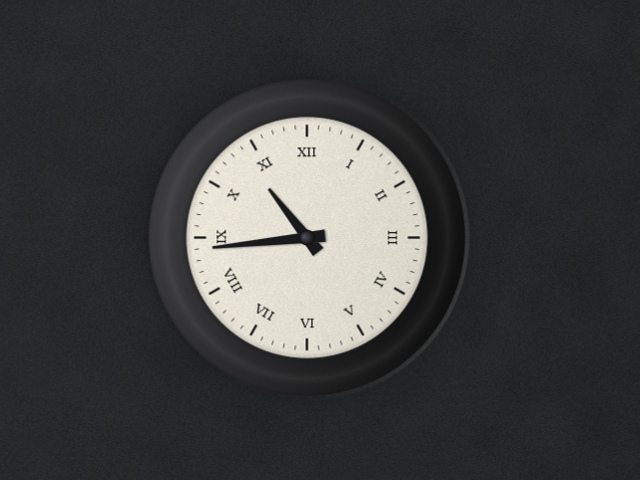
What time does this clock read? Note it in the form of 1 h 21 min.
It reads 10 h 44 min
